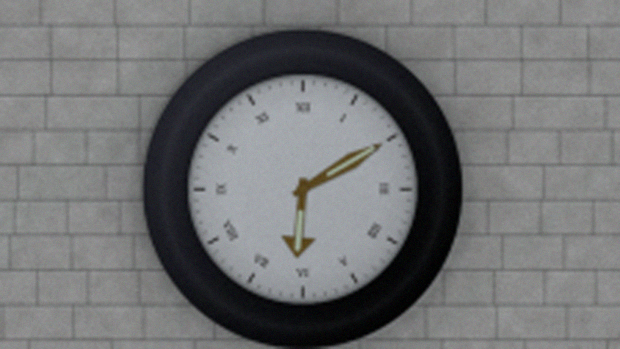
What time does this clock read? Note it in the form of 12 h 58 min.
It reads 6 h 10 min
